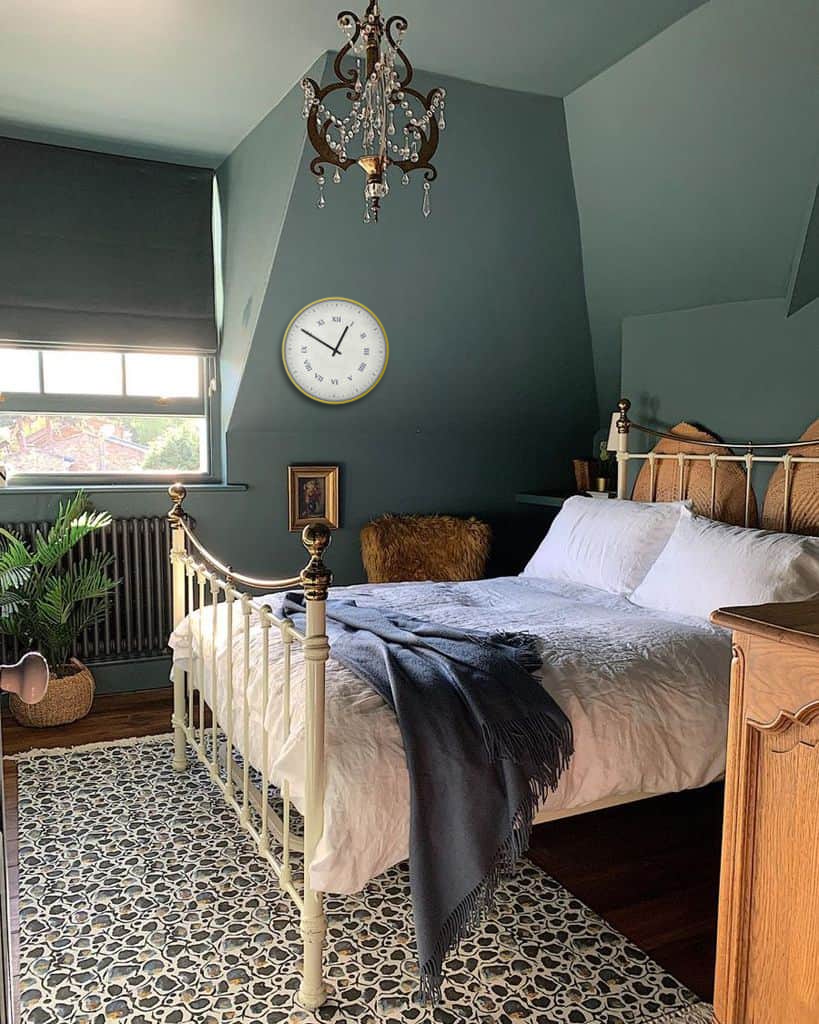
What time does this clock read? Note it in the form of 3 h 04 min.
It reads 12 h 50 min
